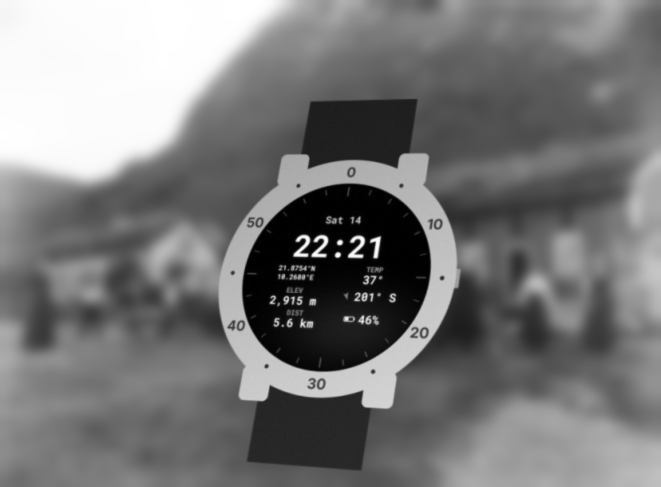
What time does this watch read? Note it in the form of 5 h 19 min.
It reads 22 h 21 min
